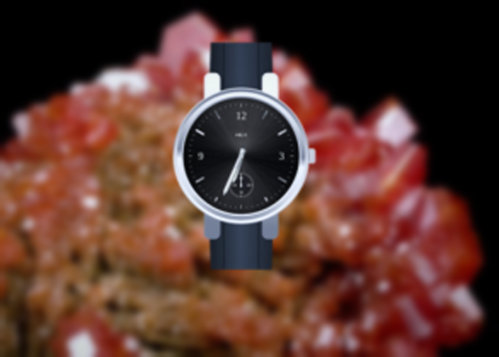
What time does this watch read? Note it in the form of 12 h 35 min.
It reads 6 h 34 min
